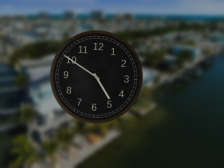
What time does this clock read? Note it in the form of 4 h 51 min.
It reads 4 h 50 min
